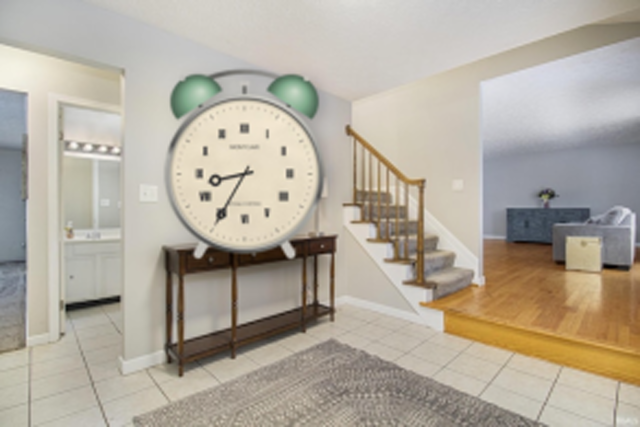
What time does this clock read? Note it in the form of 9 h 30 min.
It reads 8 h 35 min
